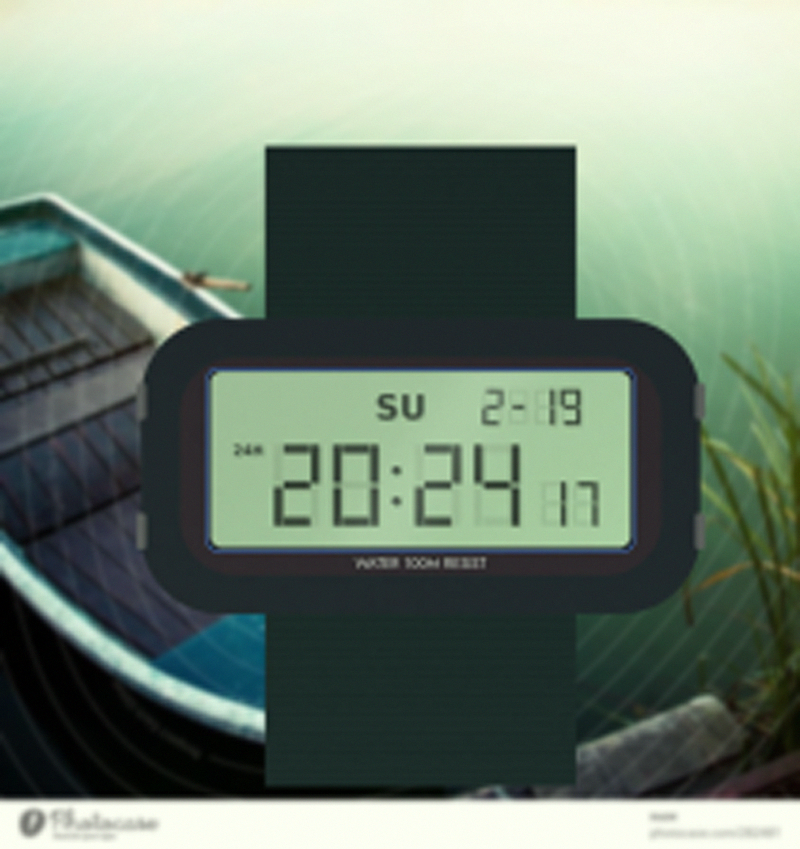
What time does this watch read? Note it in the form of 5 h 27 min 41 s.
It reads 20 h 24 min 17 s
